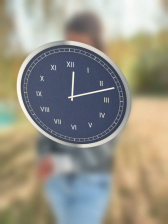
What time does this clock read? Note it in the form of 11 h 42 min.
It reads 12 h 12 min
